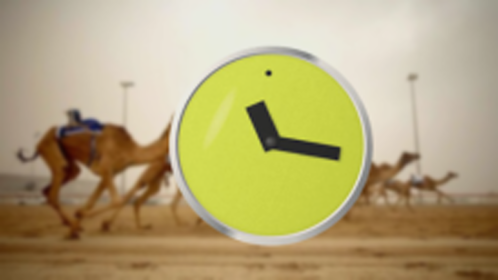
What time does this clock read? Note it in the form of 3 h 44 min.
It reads 11 h 17 min
